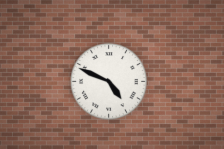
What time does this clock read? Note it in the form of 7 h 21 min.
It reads 4 h 49 min
